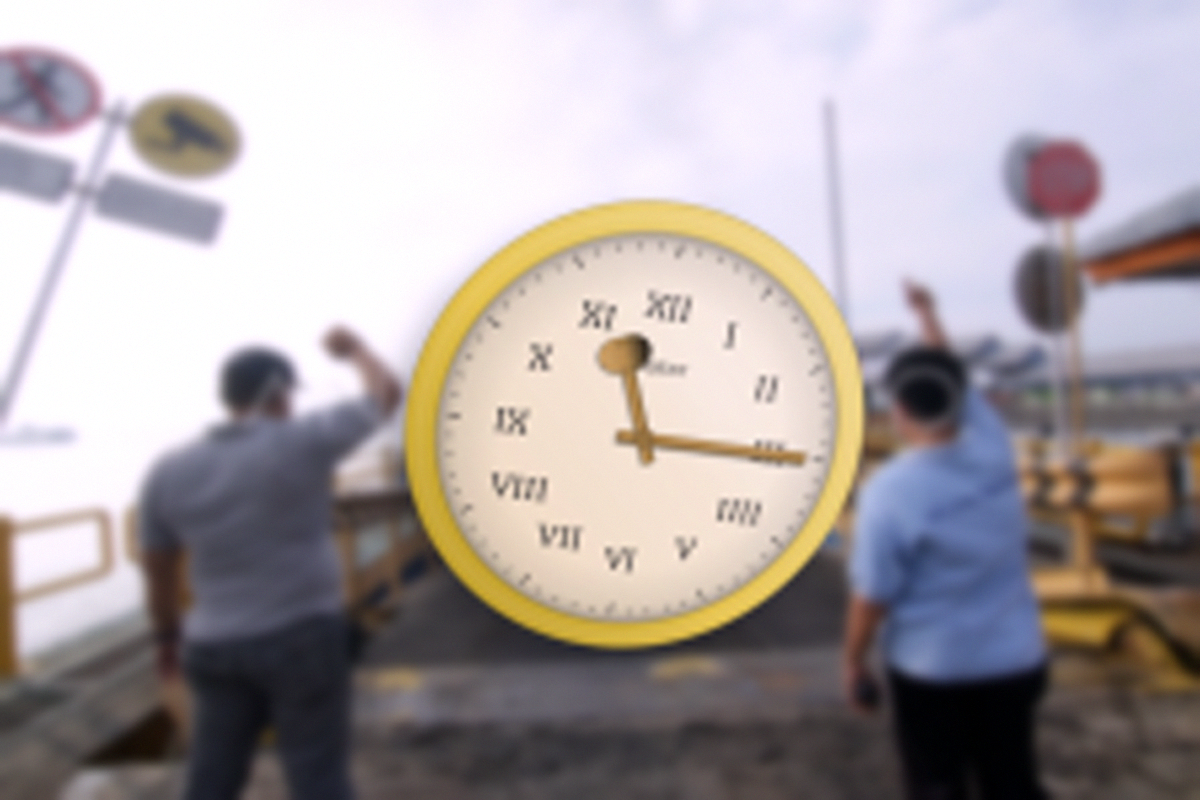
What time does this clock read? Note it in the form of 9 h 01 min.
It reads 11 h 15 min
